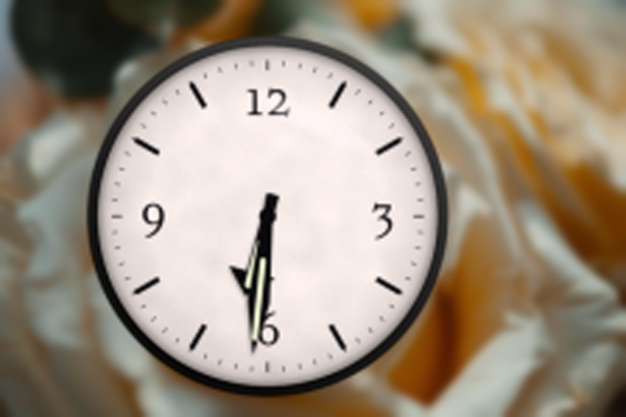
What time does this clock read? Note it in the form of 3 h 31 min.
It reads 6 h 31 min
